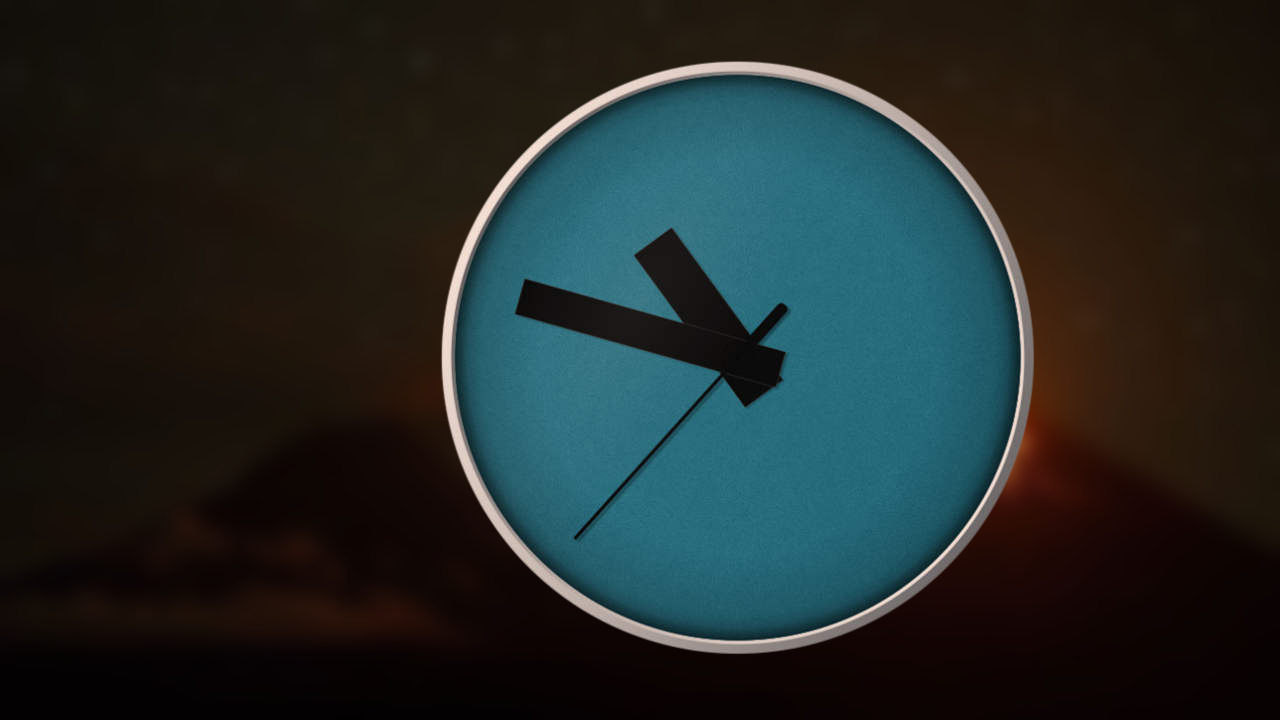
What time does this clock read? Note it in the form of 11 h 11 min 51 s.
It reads 10 h 47 min 37 s
